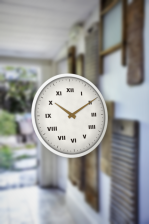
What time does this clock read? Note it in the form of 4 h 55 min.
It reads 10 h 10 min
